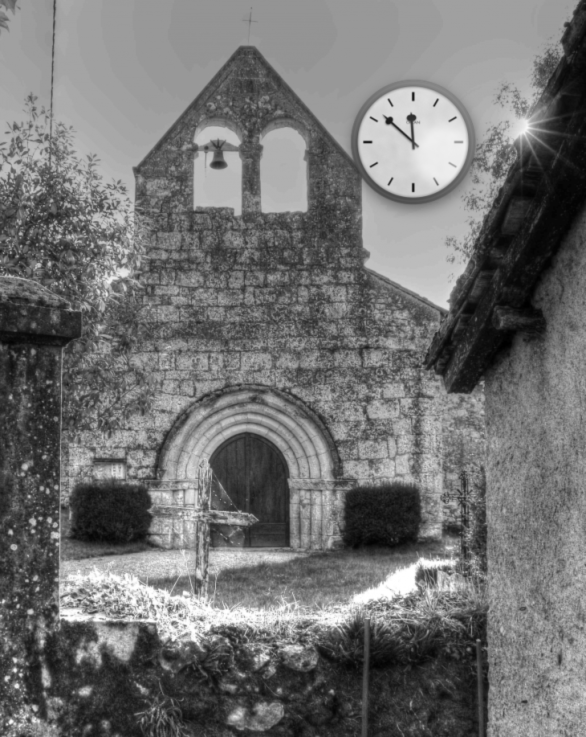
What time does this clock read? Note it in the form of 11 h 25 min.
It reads 11 h 52 min
